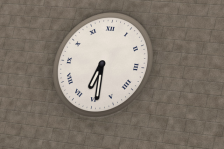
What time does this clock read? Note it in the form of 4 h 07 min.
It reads 6 h 29 min
